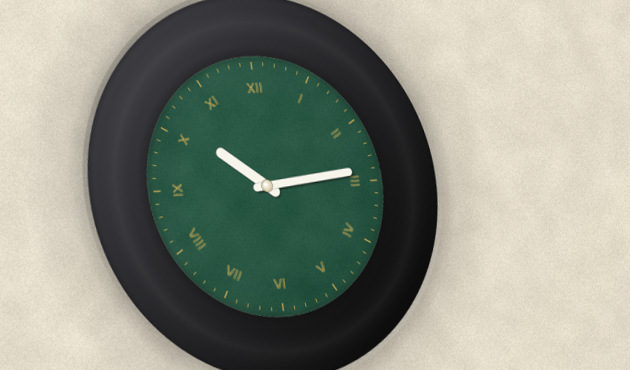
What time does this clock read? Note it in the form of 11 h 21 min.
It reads 10 h 14 min
